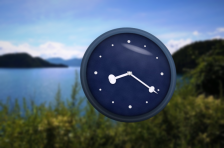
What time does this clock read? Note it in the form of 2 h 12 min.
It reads 8 h 21 min
